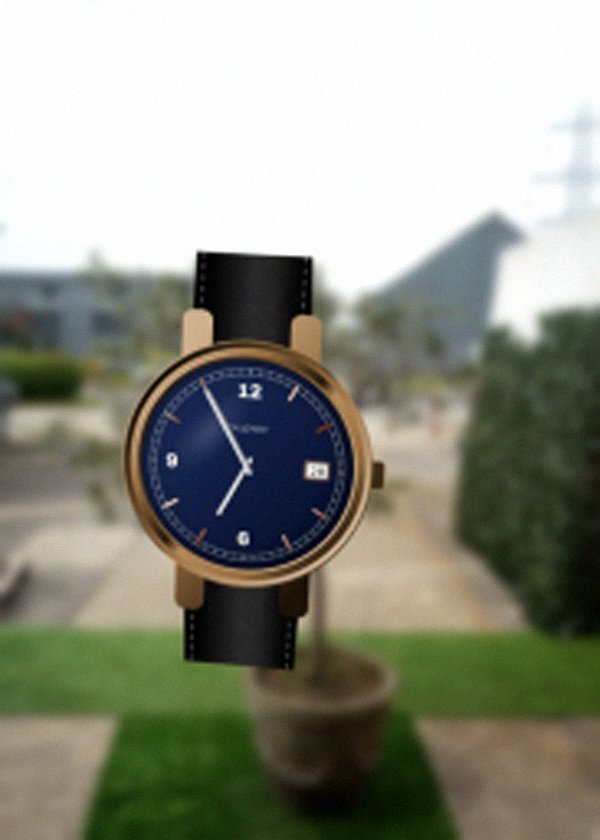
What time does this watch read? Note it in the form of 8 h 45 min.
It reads 6 h 55 min
